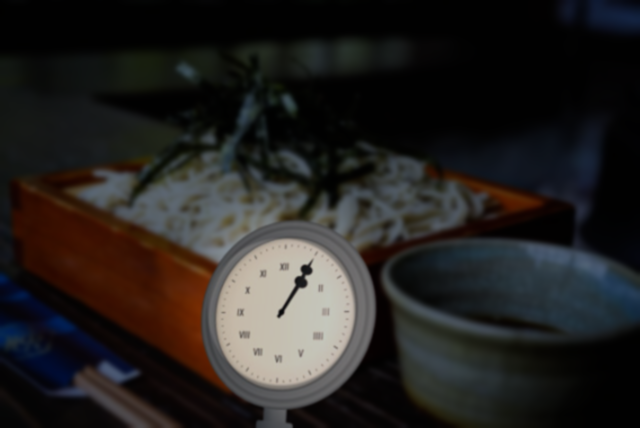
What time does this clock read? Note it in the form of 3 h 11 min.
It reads 1 h 05 min
